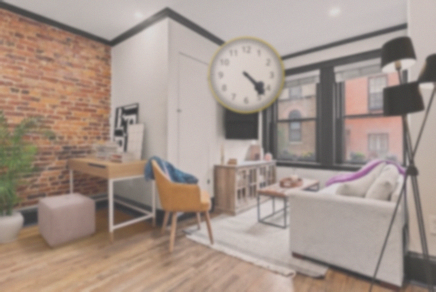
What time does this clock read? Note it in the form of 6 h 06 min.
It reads 4 h 23 min
